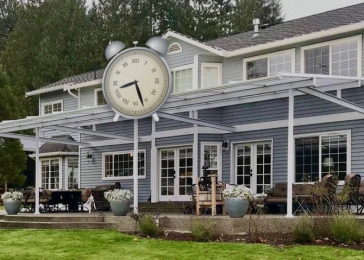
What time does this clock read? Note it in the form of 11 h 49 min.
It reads 8 h 27 min
